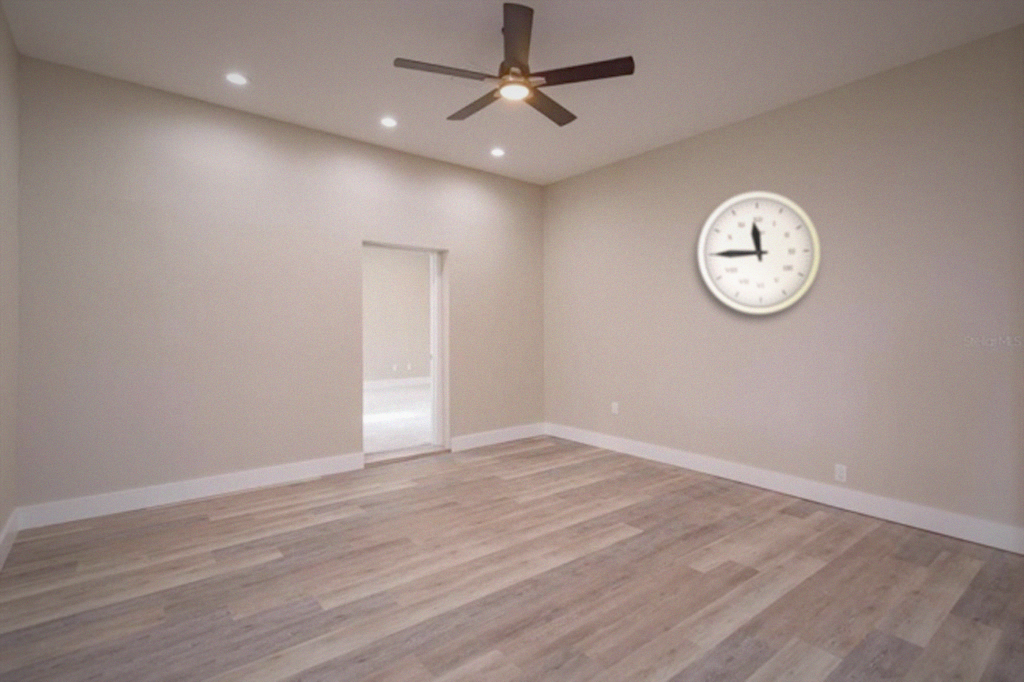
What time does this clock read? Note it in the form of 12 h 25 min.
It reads 11 h 45 min
